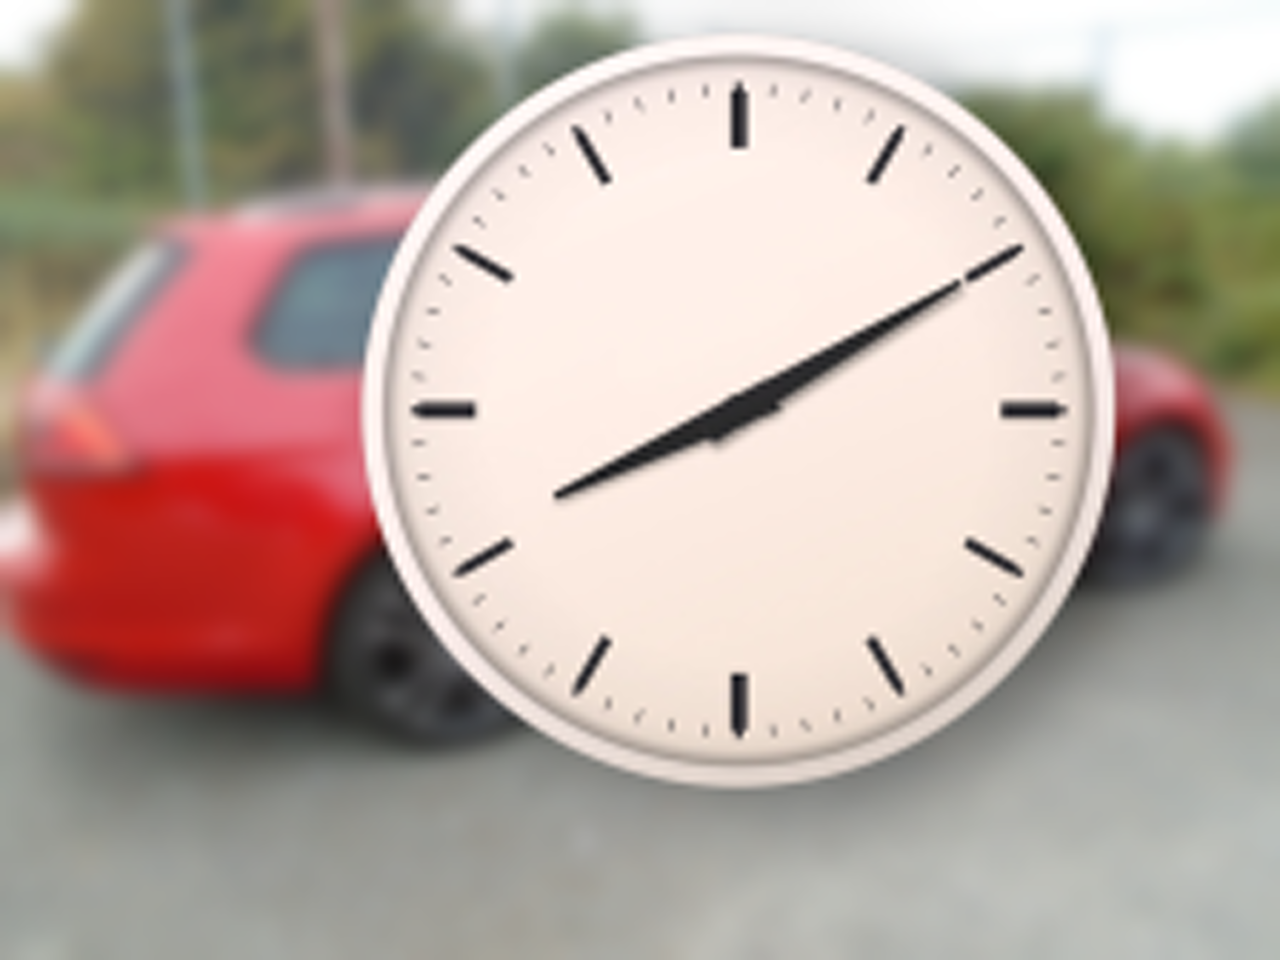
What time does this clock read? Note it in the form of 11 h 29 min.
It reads 8 h 10 min
